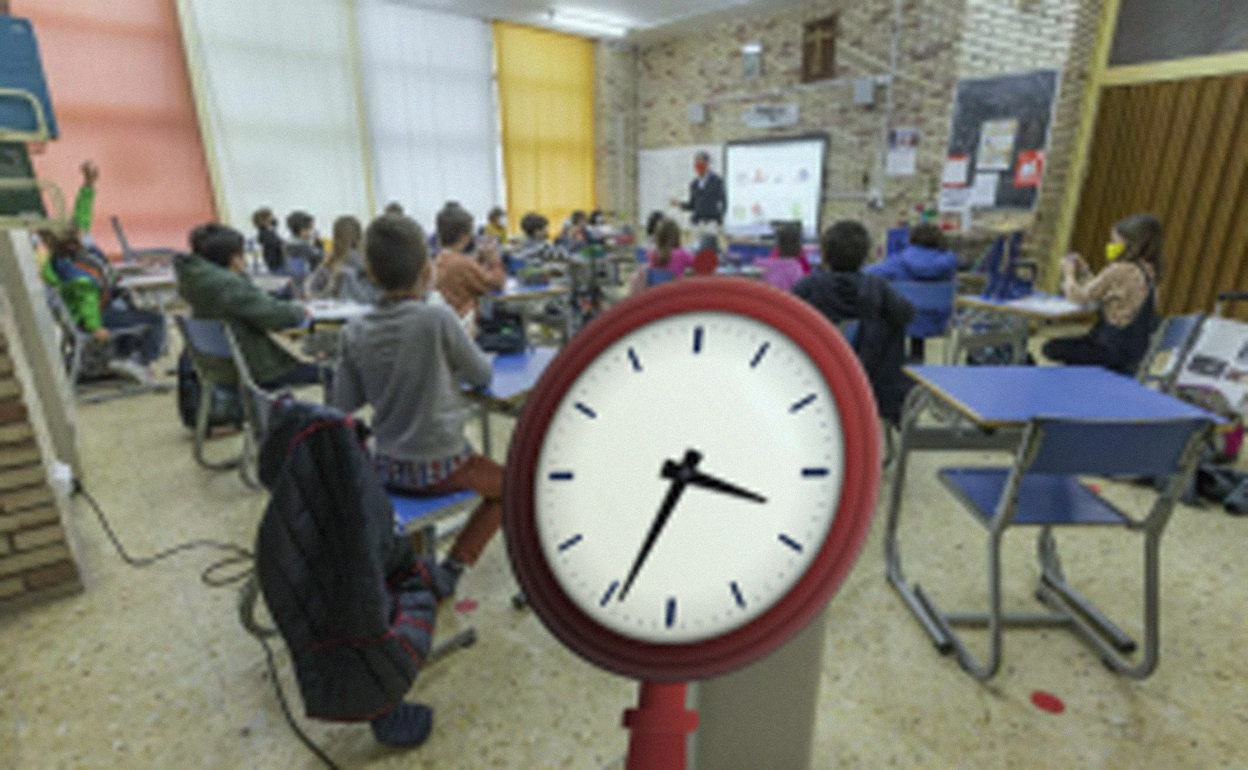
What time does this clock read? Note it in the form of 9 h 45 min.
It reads 3 h 34 min
